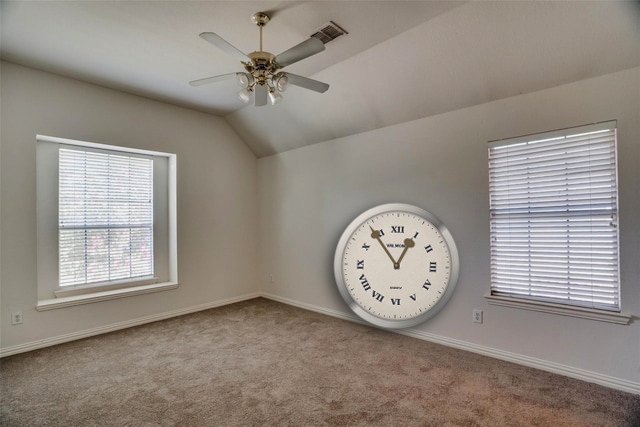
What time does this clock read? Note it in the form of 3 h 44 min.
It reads 12 h 54 min
